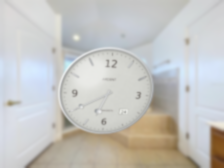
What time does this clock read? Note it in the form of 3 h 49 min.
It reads 6 h 40 min
